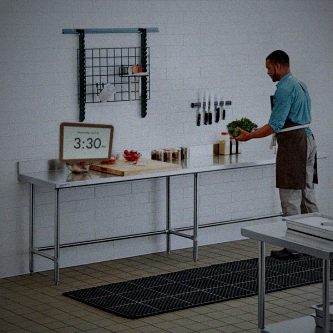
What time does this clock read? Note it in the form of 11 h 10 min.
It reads 3 h 30 min
